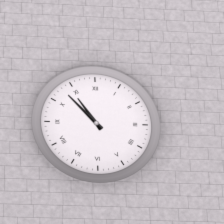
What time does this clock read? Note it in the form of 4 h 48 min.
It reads 10 h 53 min
